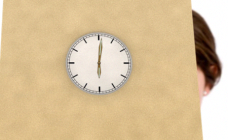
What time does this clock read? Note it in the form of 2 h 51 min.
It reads 6 h 01 min
